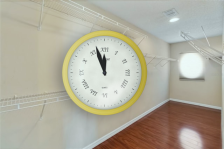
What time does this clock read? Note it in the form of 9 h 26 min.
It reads 11 h 57 min
